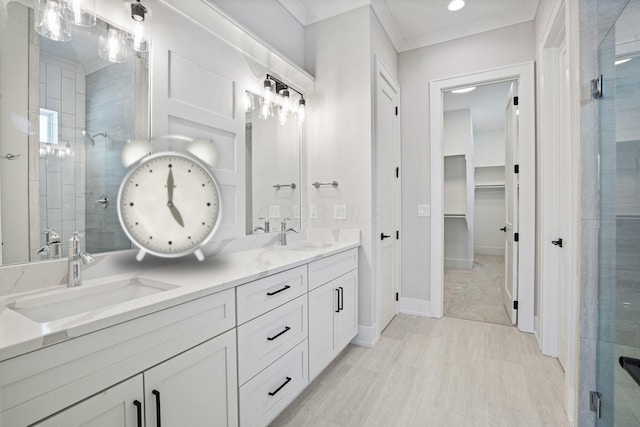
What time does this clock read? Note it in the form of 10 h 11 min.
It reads 5 h 00 min
